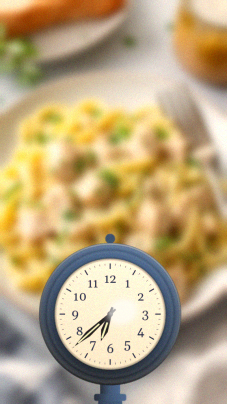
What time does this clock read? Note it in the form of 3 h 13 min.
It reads 6 h 38 min
